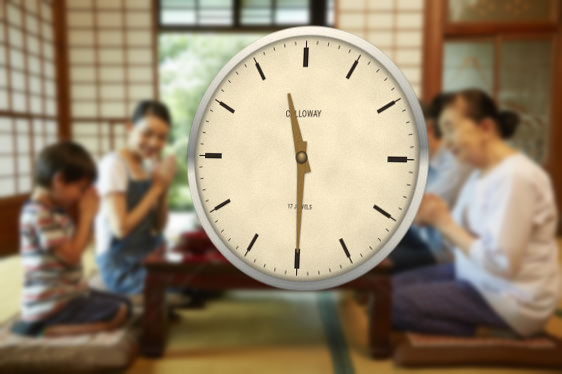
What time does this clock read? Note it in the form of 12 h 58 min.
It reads 11 h 30 min
